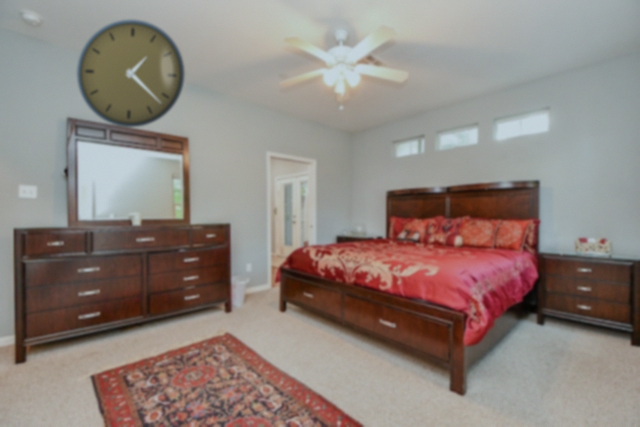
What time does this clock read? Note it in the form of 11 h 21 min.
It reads 1 h 22 min
